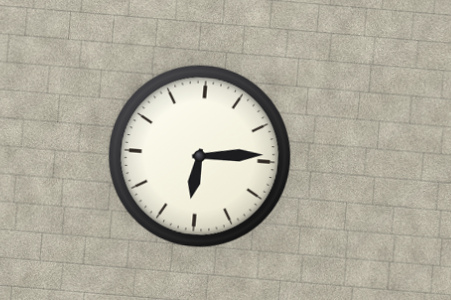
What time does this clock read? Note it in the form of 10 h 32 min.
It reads 6 h 14 min
